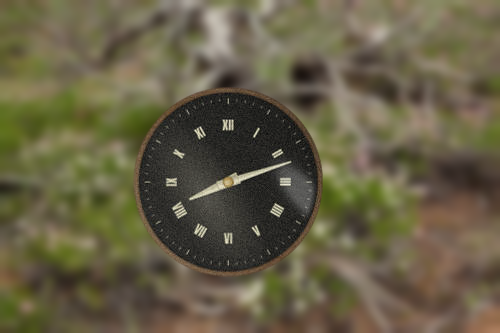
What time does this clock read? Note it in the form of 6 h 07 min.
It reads 8 h 12 min
